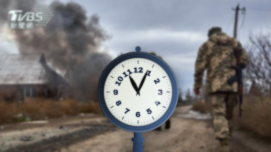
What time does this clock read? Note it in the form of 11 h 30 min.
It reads 11 h 04 min
